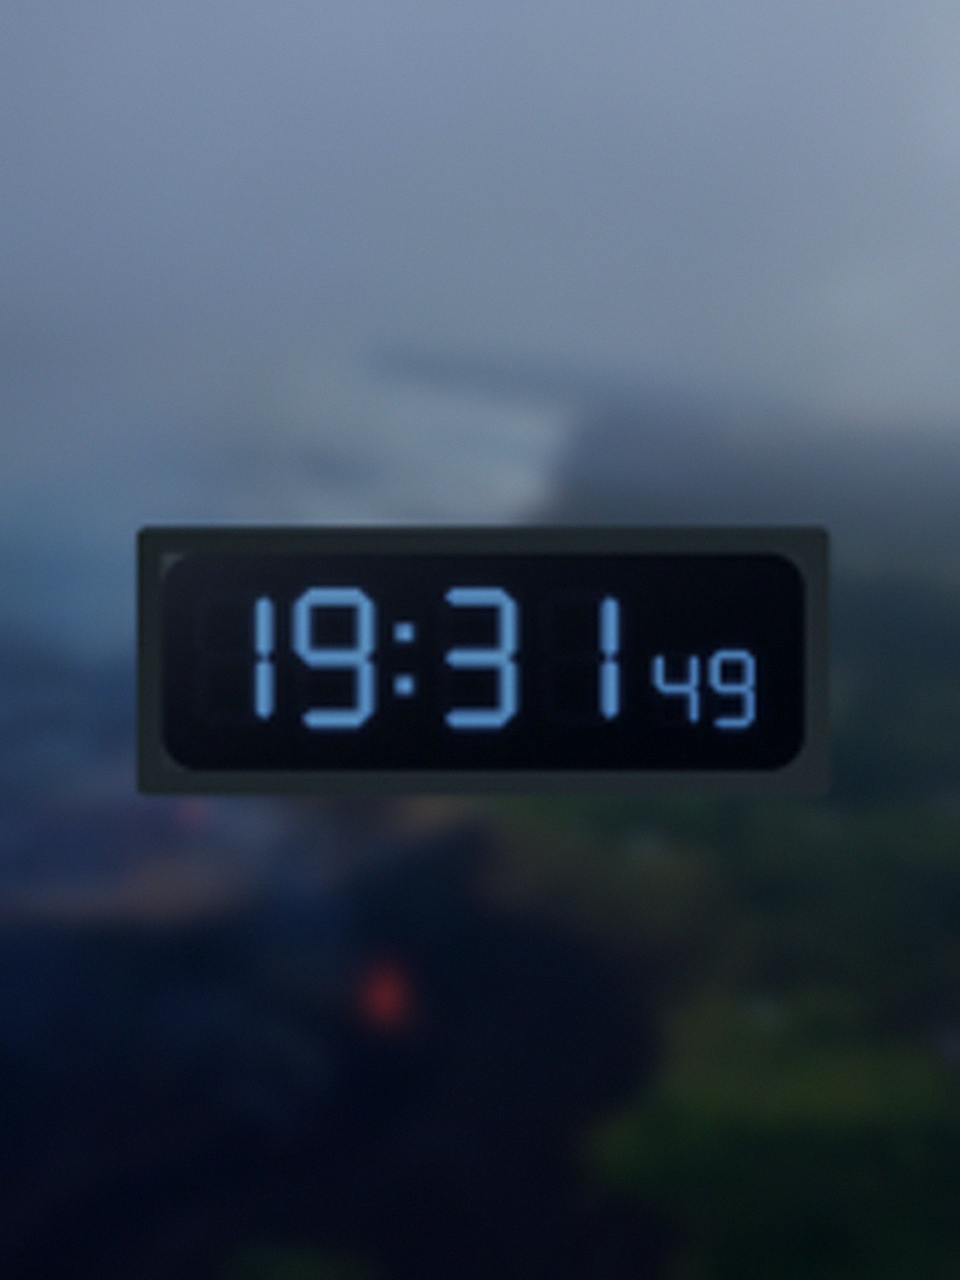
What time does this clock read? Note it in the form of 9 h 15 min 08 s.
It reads 19 h 31 min 49 s
